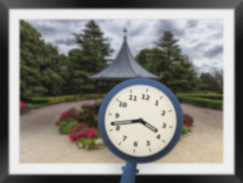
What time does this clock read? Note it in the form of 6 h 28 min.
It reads 3 h 42 min
